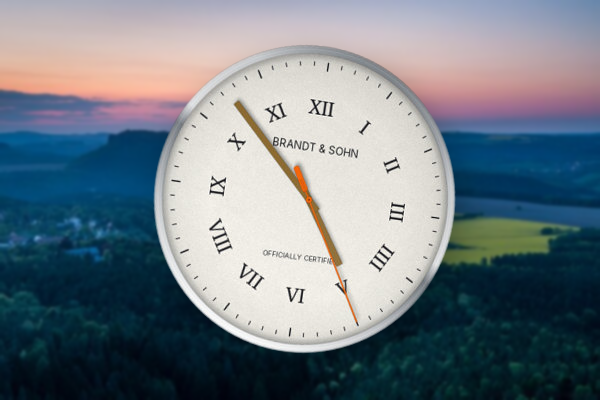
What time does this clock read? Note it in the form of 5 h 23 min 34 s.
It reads 4 h 52 min 25 s
